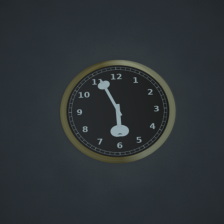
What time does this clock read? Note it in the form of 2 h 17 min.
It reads 5 h 56 min
